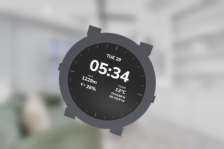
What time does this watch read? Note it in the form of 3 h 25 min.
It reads 5 h 34 min
